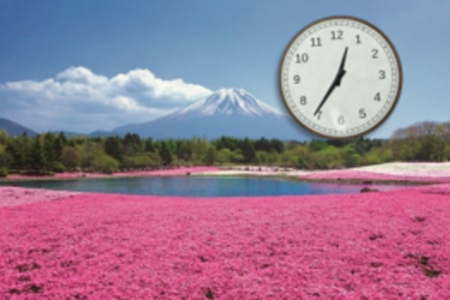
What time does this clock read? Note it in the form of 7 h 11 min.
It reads 12 h 36 min
